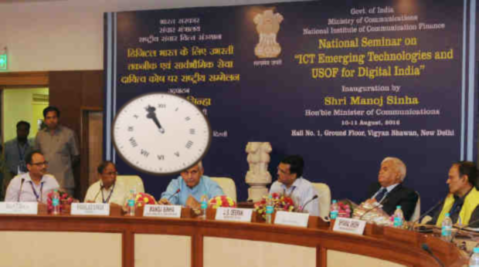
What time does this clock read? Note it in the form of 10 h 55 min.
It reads 10 h 56 min
